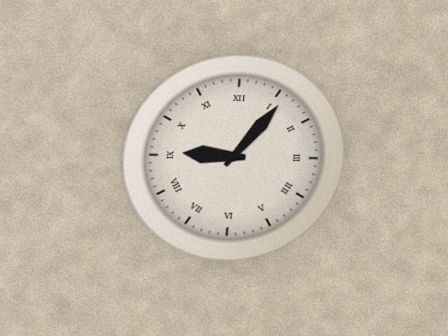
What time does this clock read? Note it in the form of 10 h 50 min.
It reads 9 h 06 min
